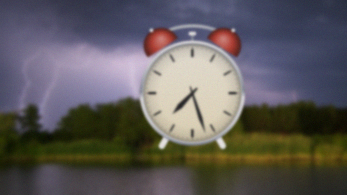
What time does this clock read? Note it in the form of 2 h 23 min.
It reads 7 h 27 min
